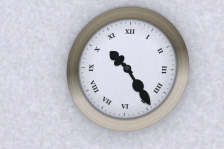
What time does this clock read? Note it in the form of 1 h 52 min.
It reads 10 h 24 min
